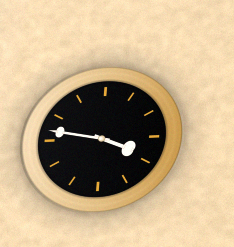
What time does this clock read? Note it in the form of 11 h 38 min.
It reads 3 h 47 min
